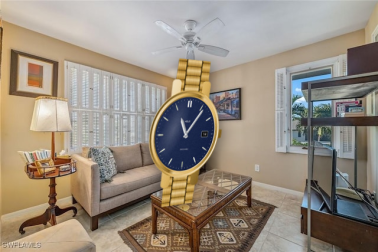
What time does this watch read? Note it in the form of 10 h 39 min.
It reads 11 h 06 min
